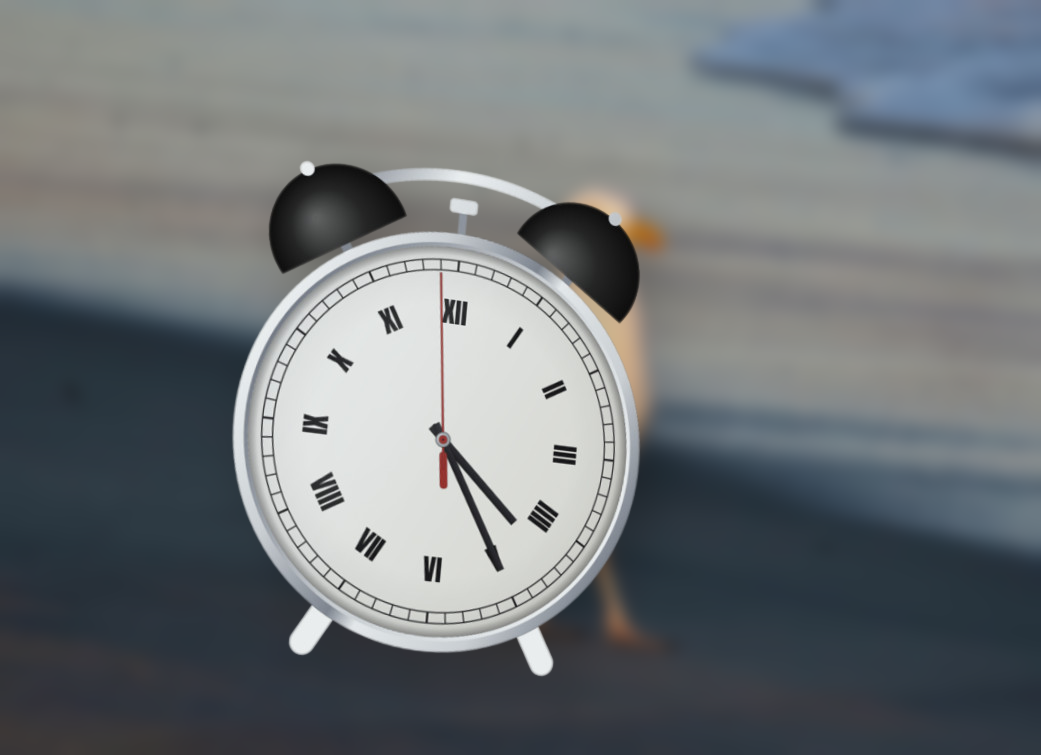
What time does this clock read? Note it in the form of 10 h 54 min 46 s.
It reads 4 h 24 min 59 s
